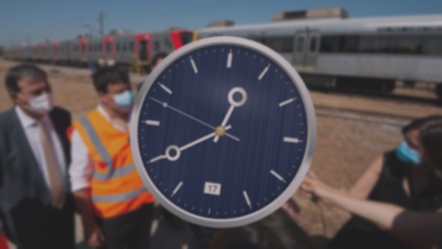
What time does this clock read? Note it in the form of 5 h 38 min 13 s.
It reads 12 h 39 min 48 s
